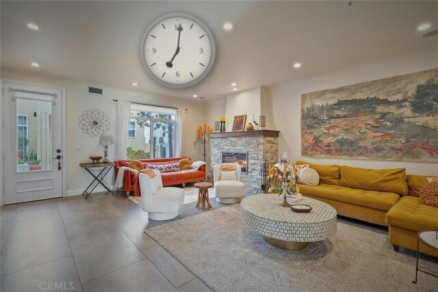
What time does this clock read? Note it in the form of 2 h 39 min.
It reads 7 h 01 min
